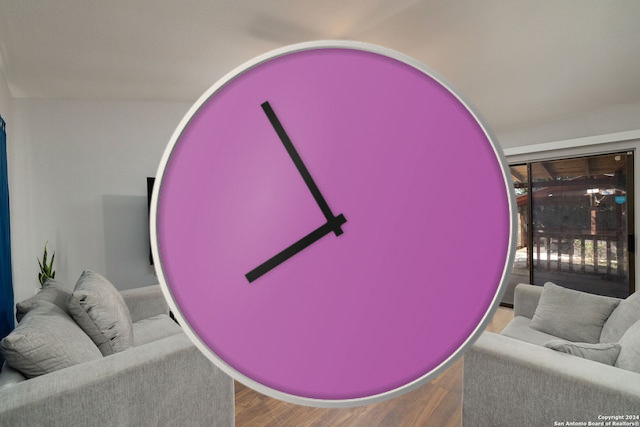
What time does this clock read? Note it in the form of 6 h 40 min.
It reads 7 h 55 min
